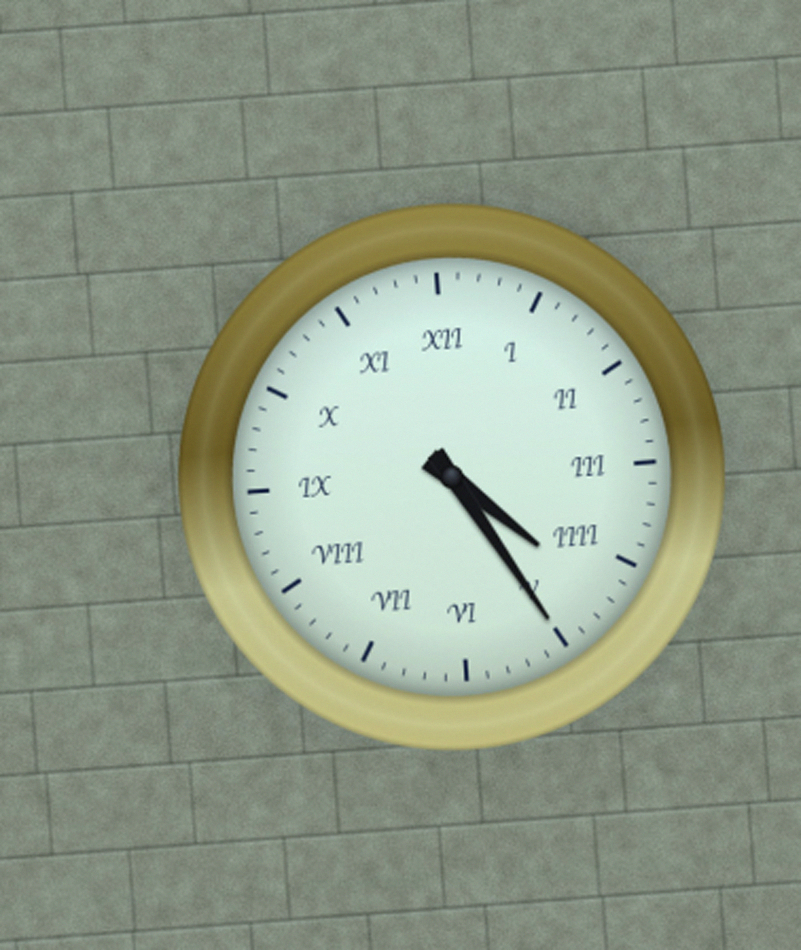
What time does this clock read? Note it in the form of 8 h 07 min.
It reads 4 h 25 min
